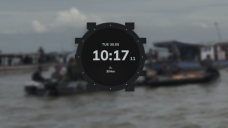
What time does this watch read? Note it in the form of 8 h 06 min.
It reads 10 h 17 min
